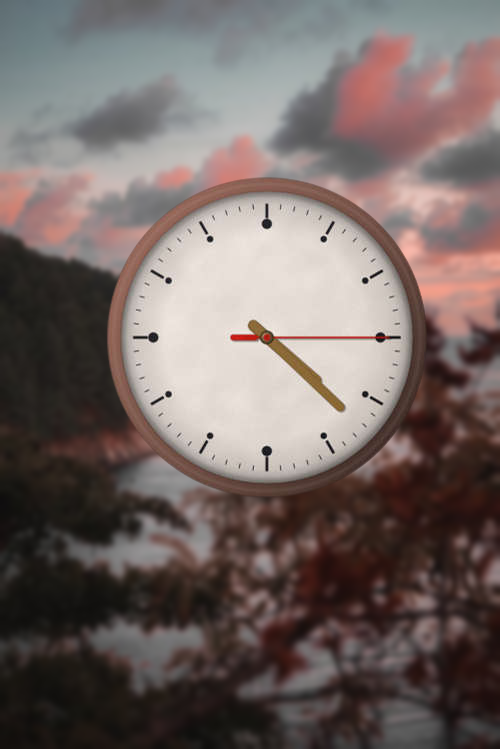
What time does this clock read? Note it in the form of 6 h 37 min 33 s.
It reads 4 h 22 min 15 s
